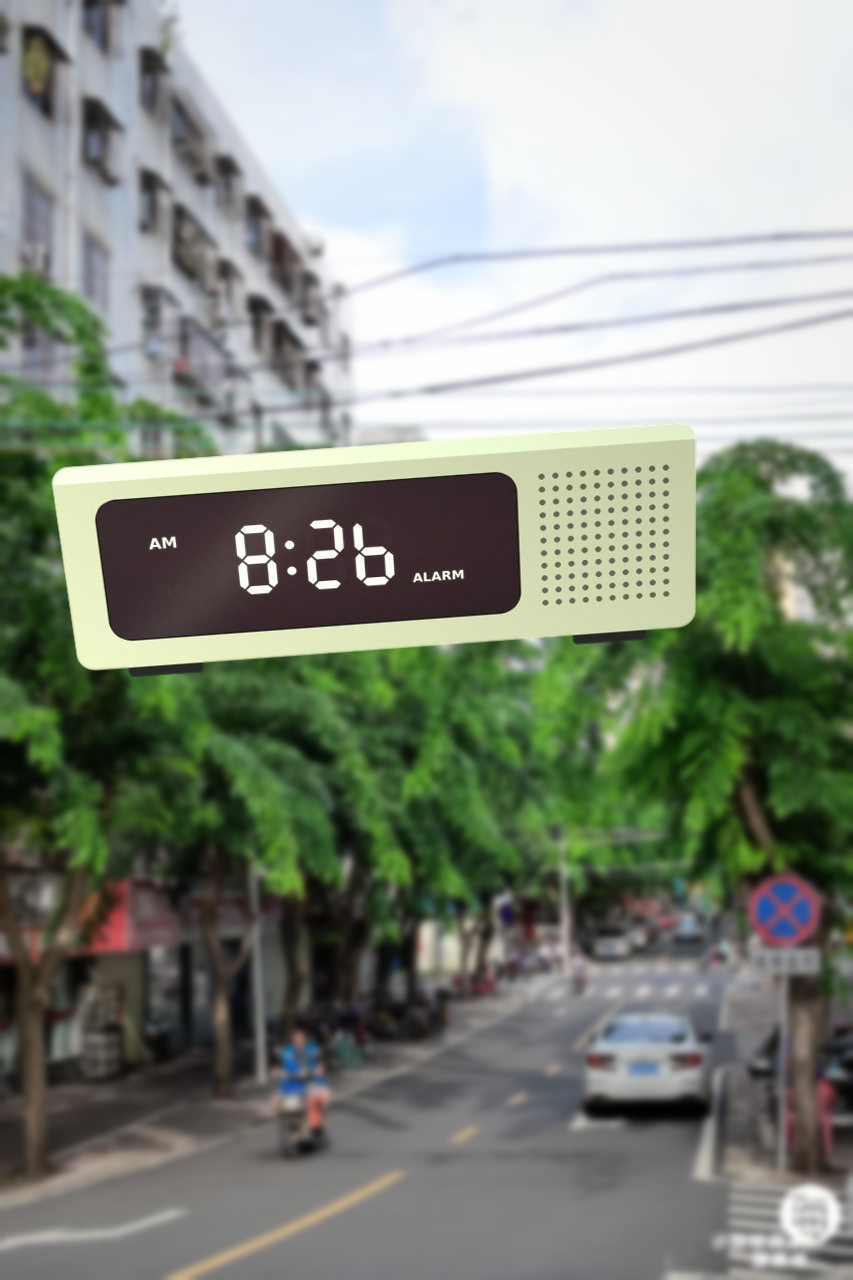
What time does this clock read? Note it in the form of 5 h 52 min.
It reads 8 h 26 min
